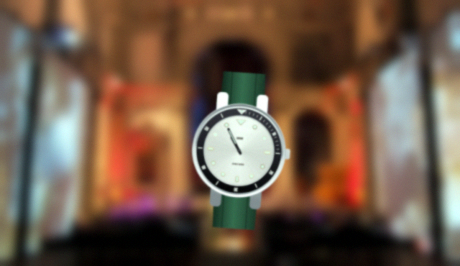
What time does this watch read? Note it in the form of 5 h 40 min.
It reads 10 h 55 min
